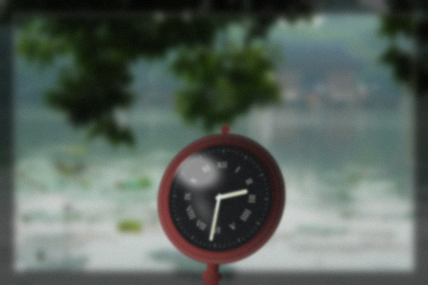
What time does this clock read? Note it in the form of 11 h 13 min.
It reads 2 h 31 min
